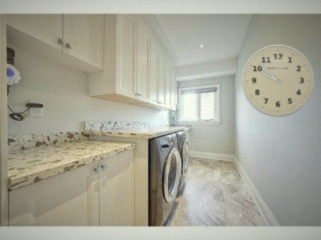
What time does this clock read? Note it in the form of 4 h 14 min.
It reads 9 h 52 min
